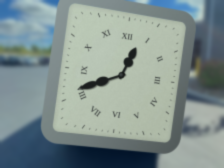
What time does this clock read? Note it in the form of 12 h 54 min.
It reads 12 h 41 min
